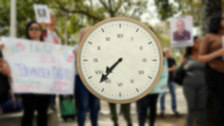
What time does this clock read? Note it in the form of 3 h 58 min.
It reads 7 h 37 min
